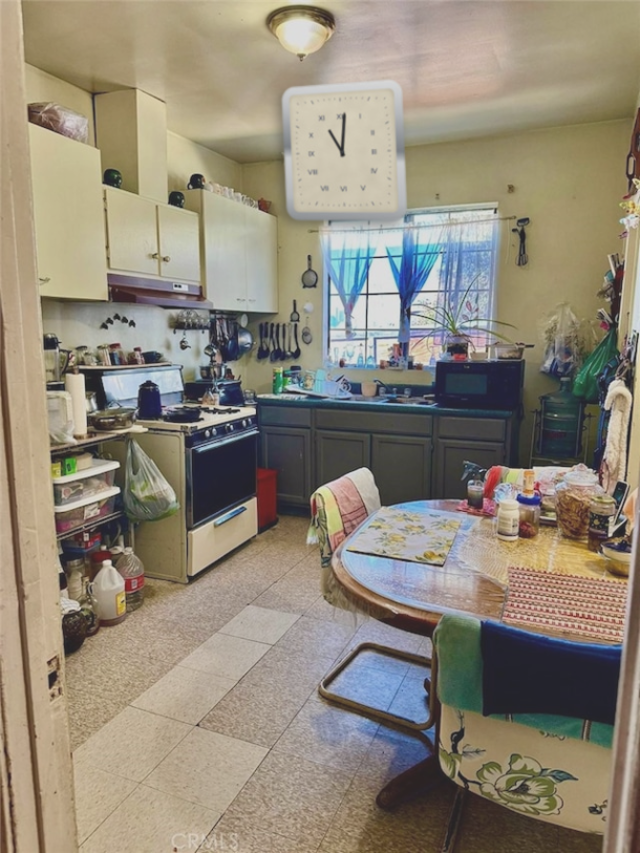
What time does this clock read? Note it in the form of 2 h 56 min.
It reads 11 h 01 min
